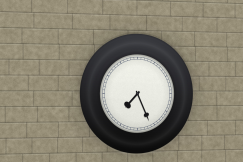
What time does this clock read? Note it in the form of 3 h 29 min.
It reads 7 h 26 min
